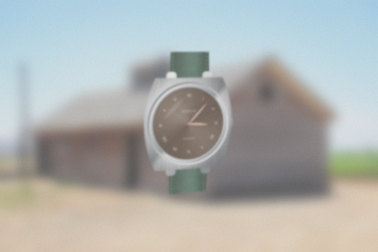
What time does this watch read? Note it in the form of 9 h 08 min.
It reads 3 h 07 min
